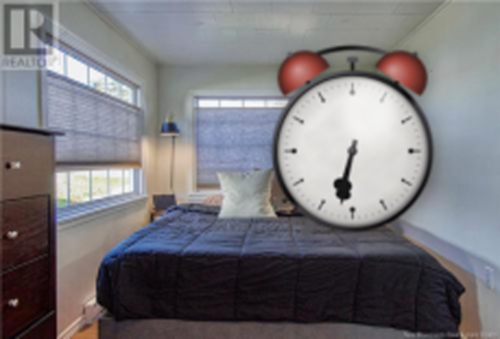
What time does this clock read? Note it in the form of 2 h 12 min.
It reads 6 h 32 min
